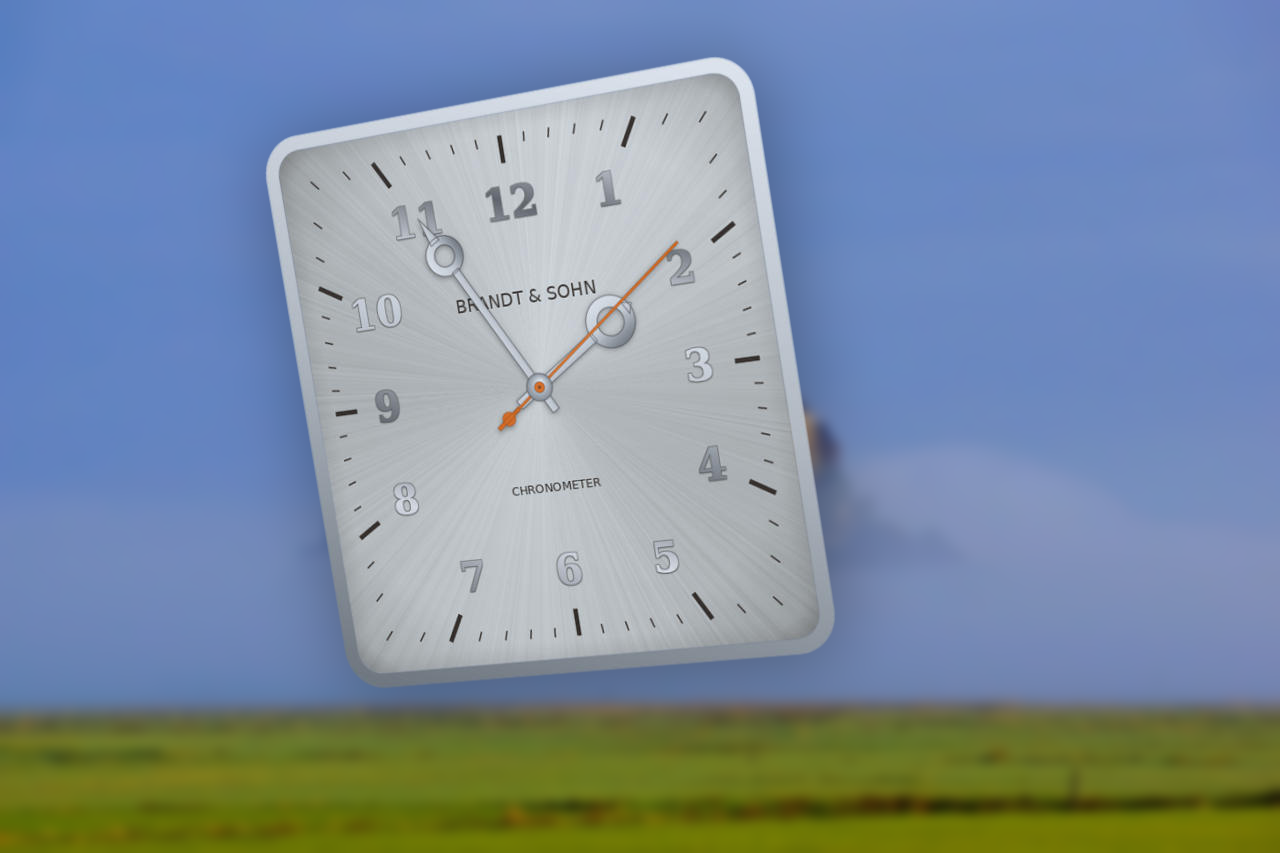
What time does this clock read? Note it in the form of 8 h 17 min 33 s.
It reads 1 h 55 min 09 s
